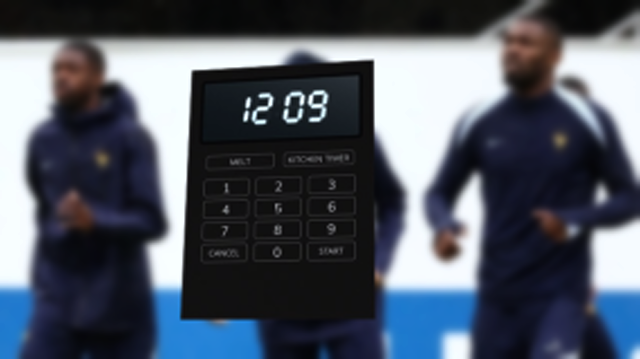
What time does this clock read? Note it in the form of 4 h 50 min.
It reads 12 h 09 min
